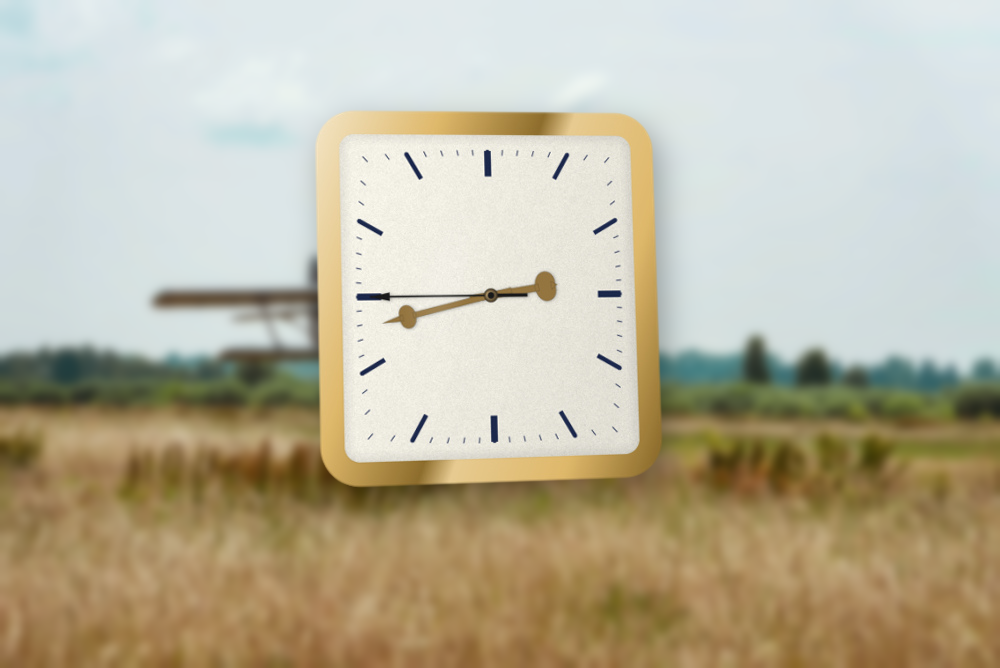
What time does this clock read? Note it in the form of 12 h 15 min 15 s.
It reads 2 h 42 min 45 s
